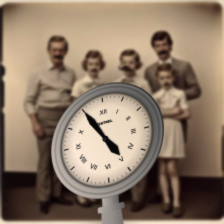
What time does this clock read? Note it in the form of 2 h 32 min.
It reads 4 h 55 min
